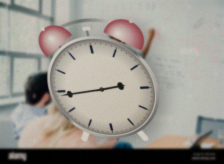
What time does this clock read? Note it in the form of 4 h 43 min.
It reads 2 h 44 min
